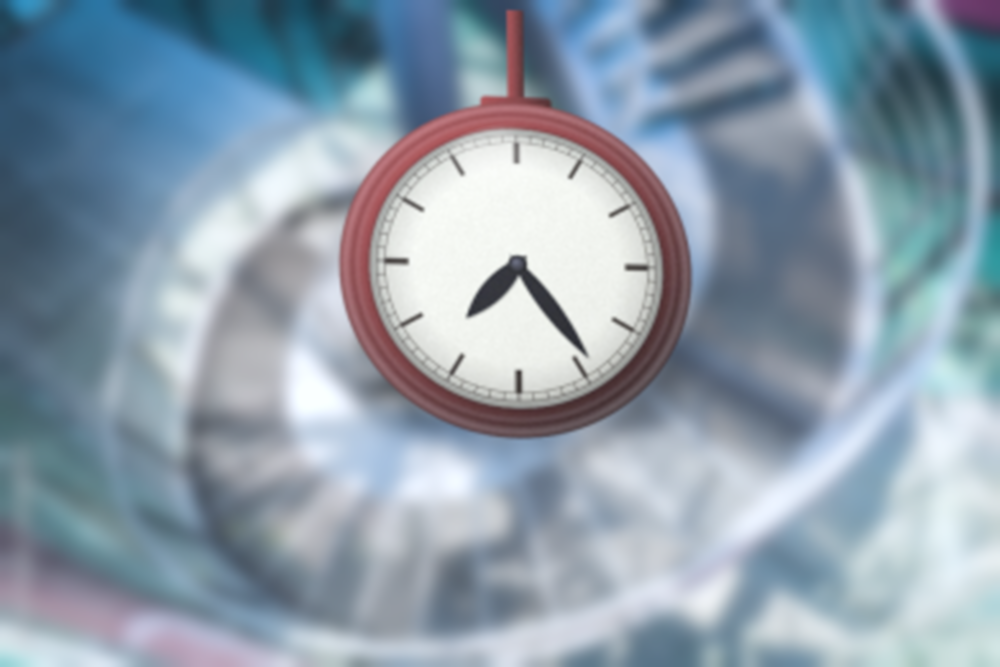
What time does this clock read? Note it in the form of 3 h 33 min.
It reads 7 h 24 min
